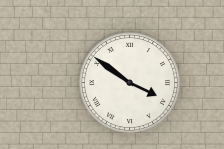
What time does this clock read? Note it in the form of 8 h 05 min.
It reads 3 h 51 min
